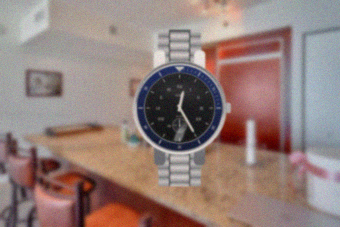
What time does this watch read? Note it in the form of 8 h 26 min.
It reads 12 h 25 min
